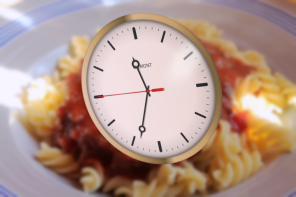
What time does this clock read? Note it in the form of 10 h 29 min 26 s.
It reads 11 h 33 min 45 s
